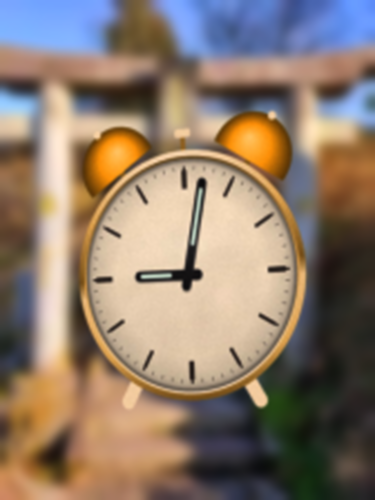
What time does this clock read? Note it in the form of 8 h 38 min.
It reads 9 h 02 min
